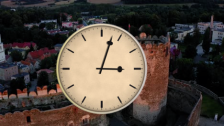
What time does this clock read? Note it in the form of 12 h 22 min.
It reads 3 h 03 min
